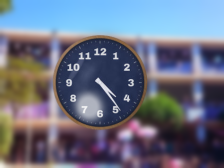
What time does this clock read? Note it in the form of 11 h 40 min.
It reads 4 h 24 min
